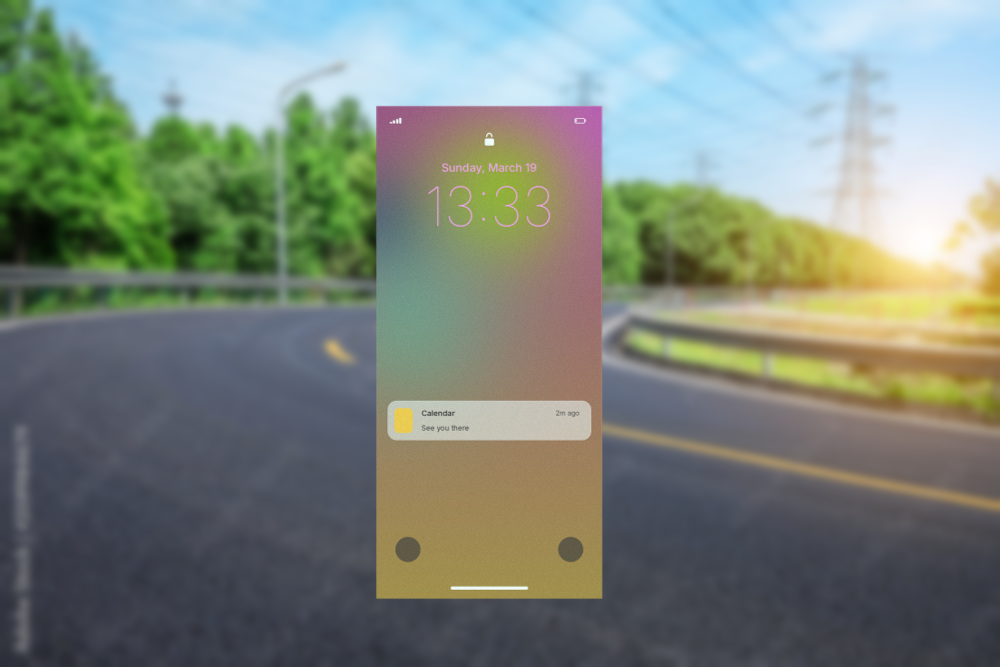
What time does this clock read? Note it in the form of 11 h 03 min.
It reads 13 h 33 min
